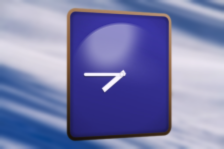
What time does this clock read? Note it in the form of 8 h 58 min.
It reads 7 h 45 min
